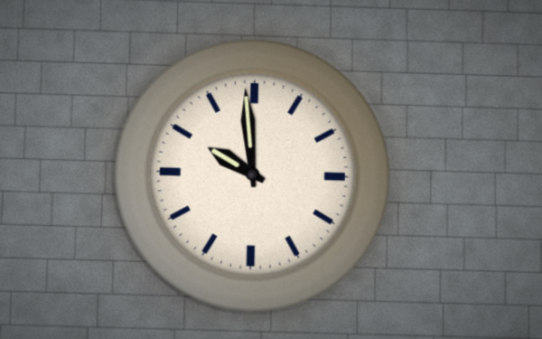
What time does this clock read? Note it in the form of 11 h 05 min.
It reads 9 h 59 min
